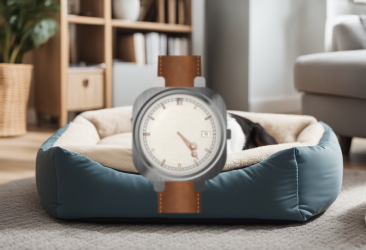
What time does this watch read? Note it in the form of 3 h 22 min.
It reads 4 h 24 min
